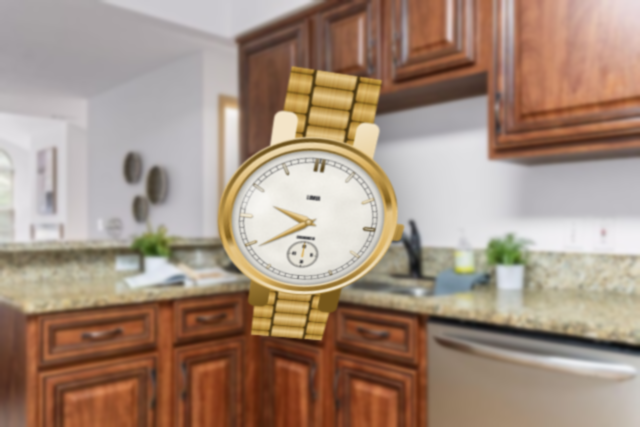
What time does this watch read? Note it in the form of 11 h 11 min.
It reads 9 h 39 min
